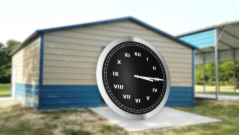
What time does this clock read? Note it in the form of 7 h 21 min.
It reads 3 h 15 min
